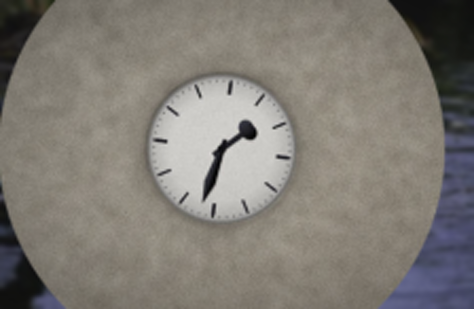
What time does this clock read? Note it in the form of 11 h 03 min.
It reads 1 h 32 min
